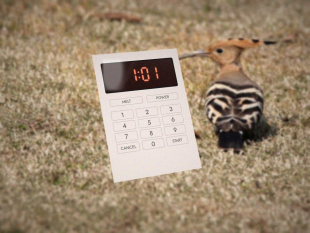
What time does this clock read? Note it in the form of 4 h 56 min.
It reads 1 h 01 min
